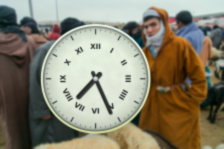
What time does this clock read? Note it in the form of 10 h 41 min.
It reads 7 h 26 min
